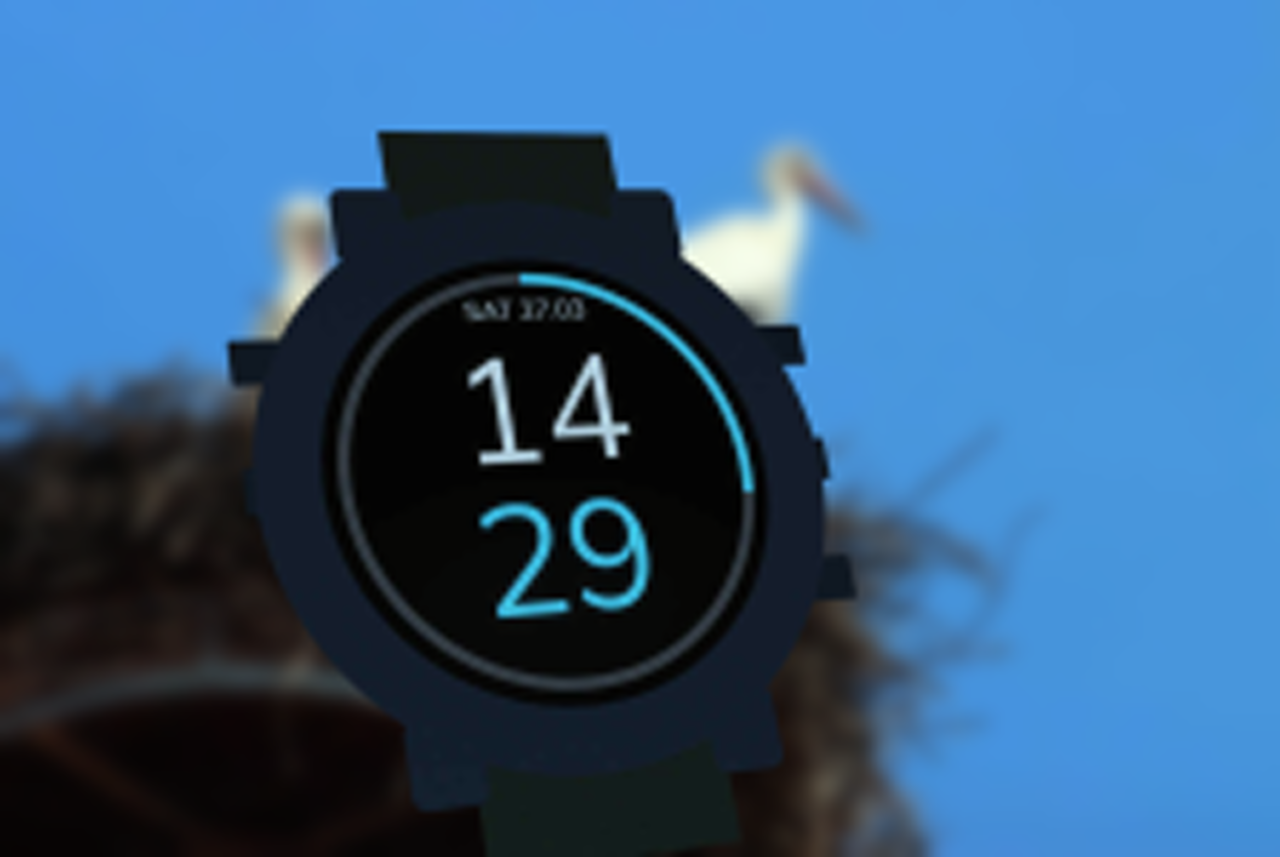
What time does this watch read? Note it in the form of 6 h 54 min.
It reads 14 h 29 min
